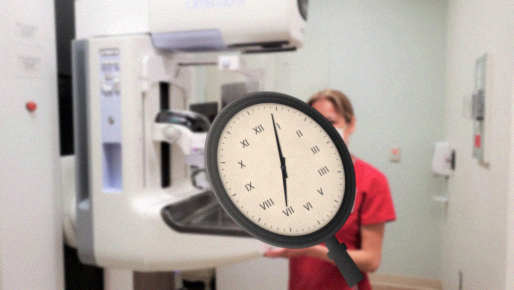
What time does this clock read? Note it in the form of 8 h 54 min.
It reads 7 h 04 min
